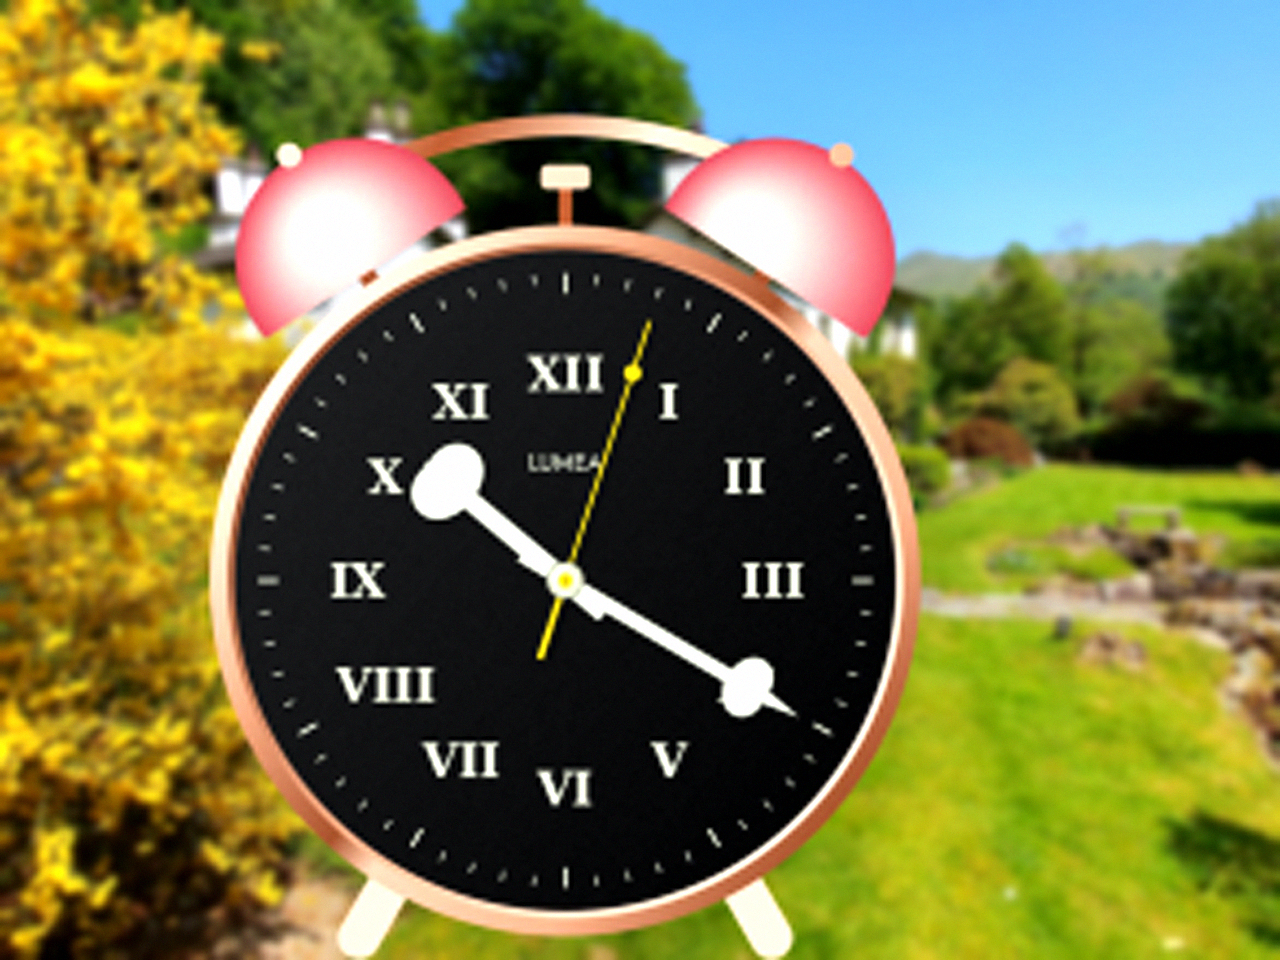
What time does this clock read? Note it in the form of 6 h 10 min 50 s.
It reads 10 h 20 min 03 s
